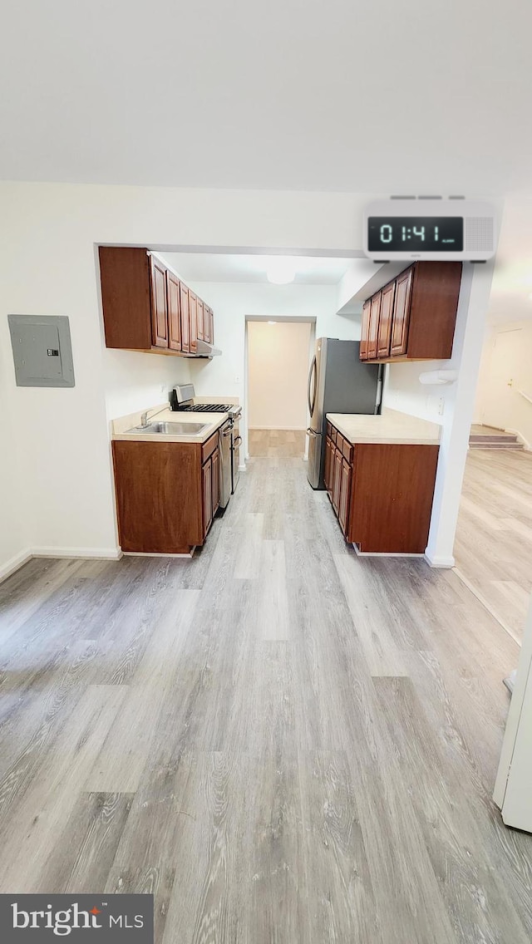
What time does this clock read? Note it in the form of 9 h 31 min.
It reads 1 h 41 min
